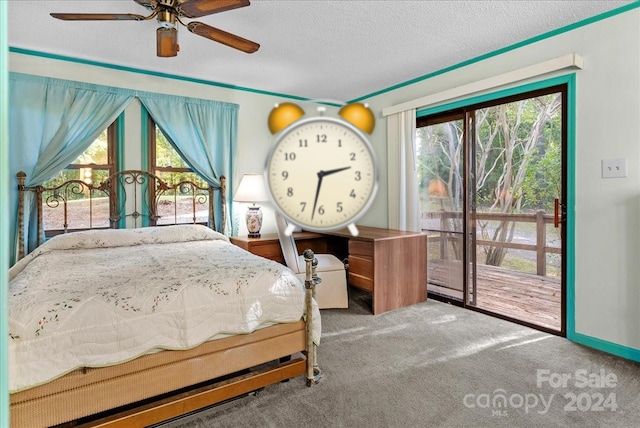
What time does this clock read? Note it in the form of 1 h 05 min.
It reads 2 h 32 min
